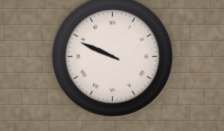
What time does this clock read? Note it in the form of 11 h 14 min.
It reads 9 h 49 min
